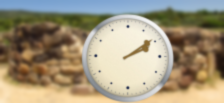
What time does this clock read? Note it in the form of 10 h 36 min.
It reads 2 h 09 min
